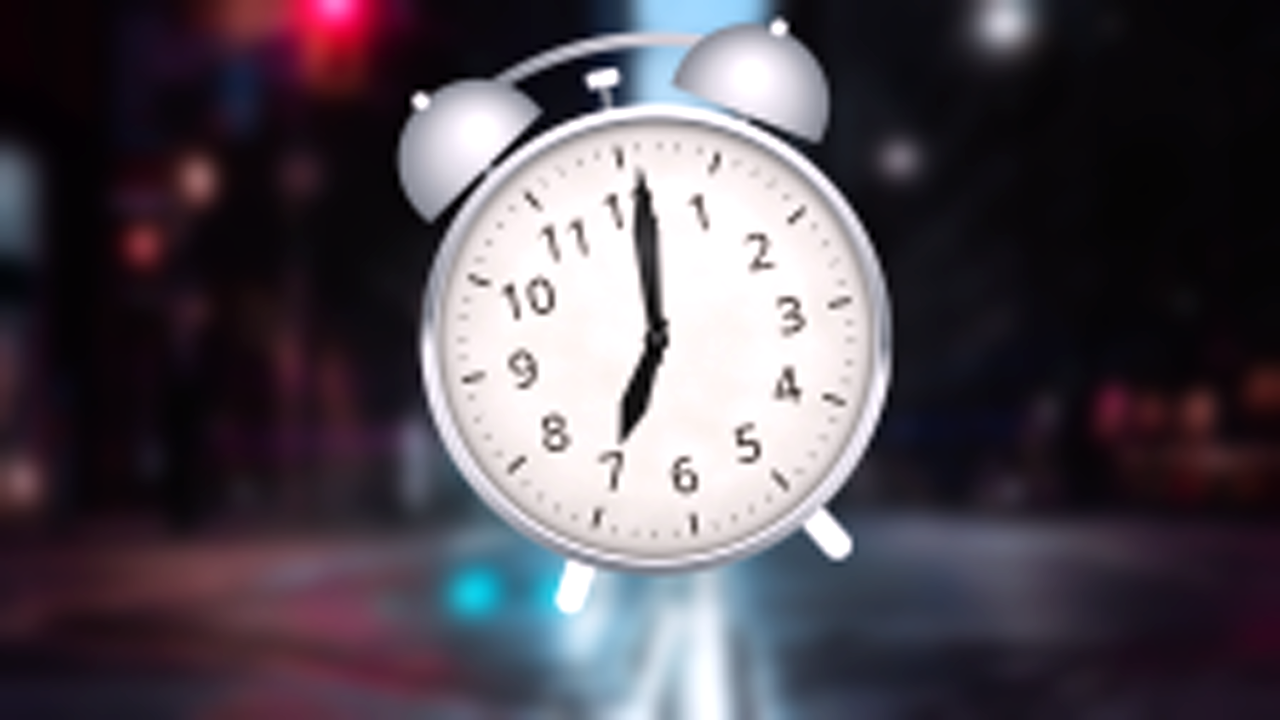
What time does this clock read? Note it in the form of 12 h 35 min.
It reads 7 h 01 min
